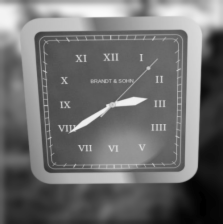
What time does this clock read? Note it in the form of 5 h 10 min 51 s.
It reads 2 h 39 min 07 s
